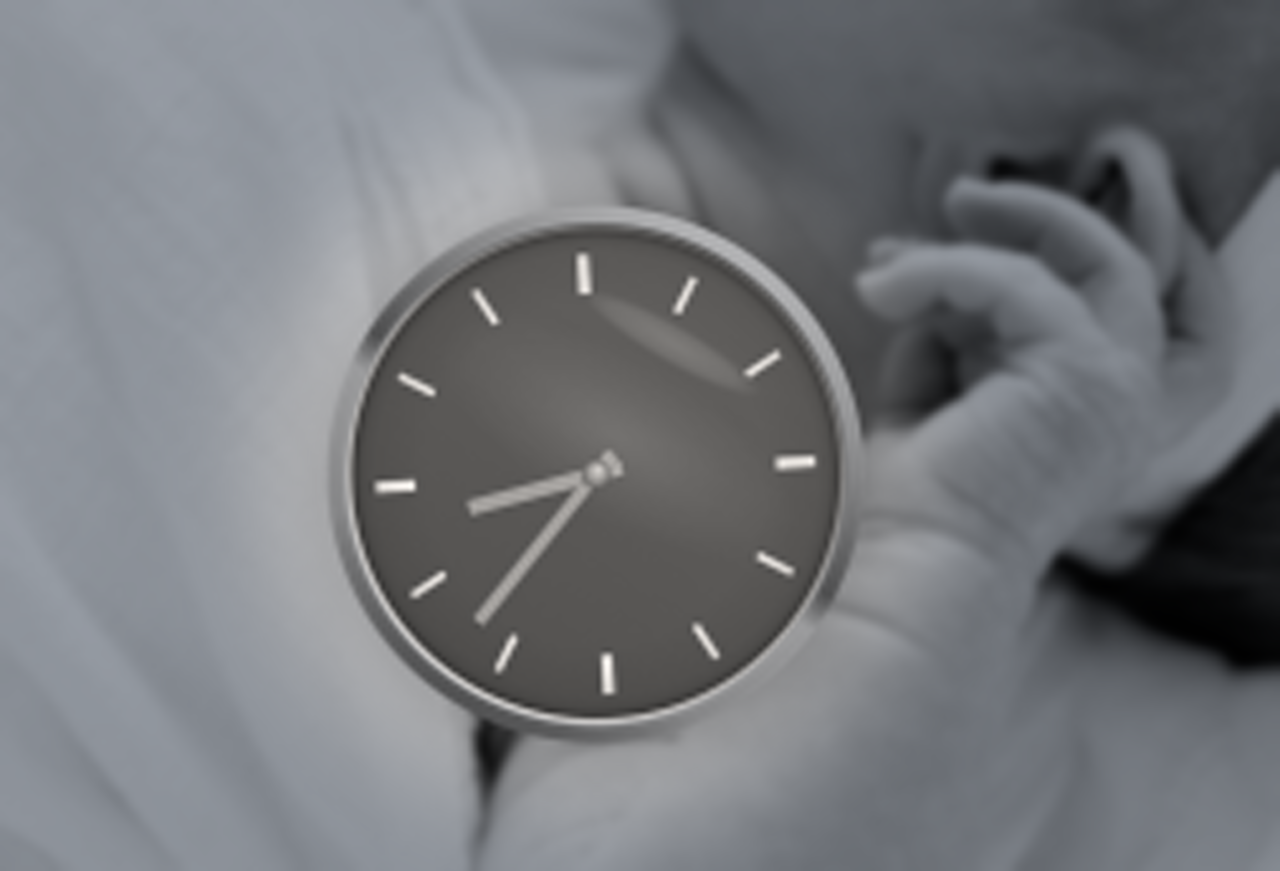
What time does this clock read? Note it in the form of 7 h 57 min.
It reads 8 h 37 min
